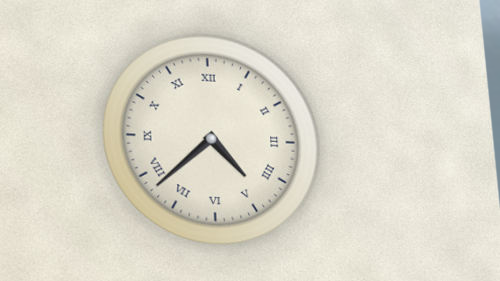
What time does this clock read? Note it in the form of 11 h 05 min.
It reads 4 h 38 min
